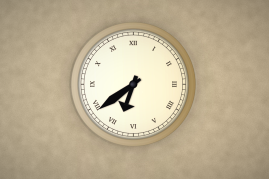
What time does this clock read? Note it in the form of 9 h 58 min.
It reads 6 h 39 min
